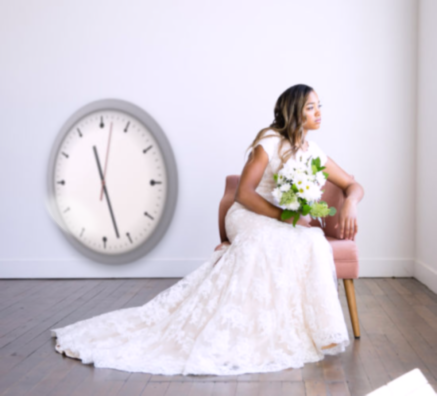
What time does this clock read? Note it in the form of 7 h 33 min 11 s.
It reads 11 h 27 min 02 s
